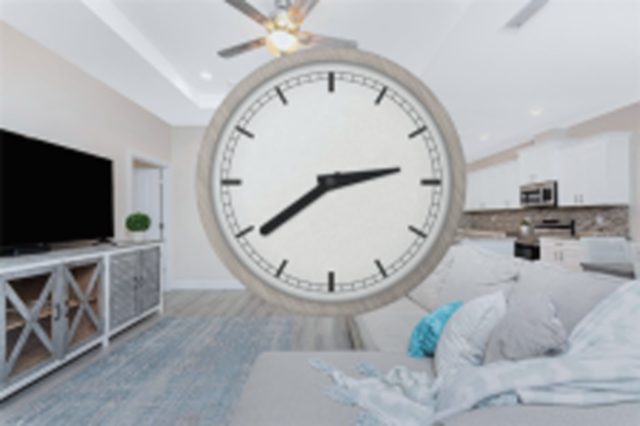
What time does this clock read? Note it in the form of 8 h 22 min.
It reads 2 h 39 min
